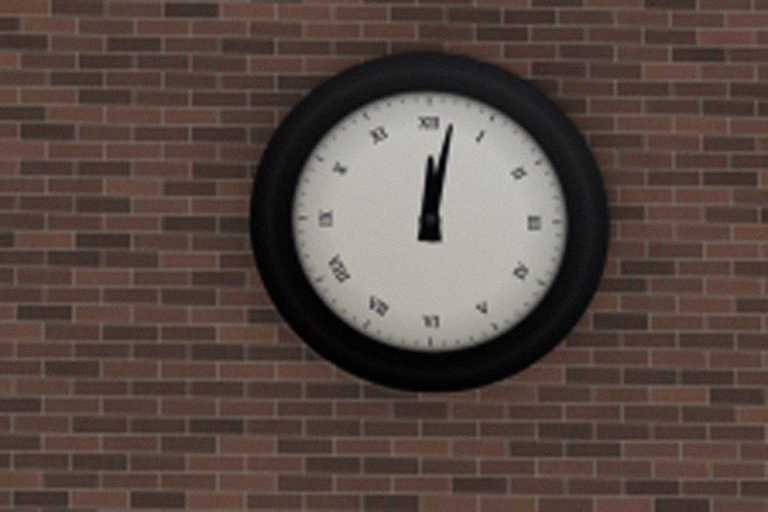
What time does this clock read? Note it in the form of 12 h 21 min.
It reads 12 h 02 min
